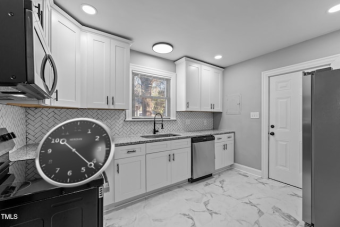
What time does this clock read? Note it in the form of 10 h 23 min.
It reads 10 h 22 min
